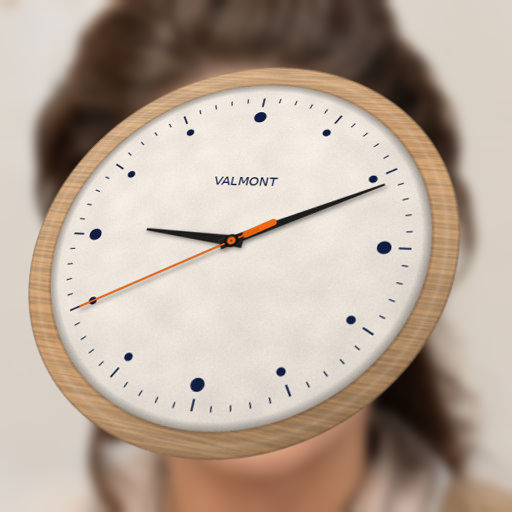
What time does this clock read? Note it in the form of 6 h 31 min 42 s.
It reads 9 h 10 min 40 s
